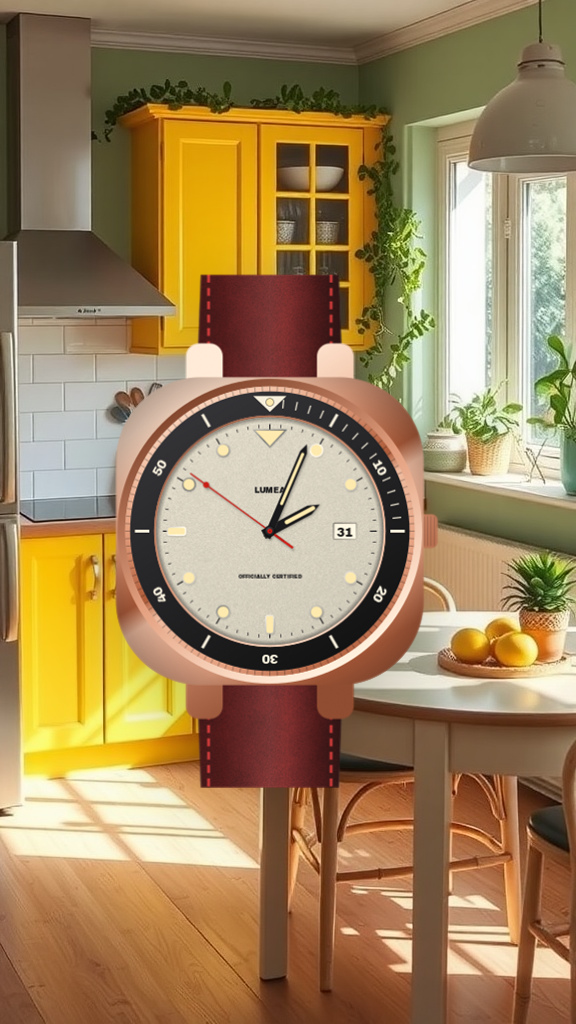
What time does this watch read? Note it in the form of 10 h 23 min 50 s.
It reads 2 h 03 min 51 s
